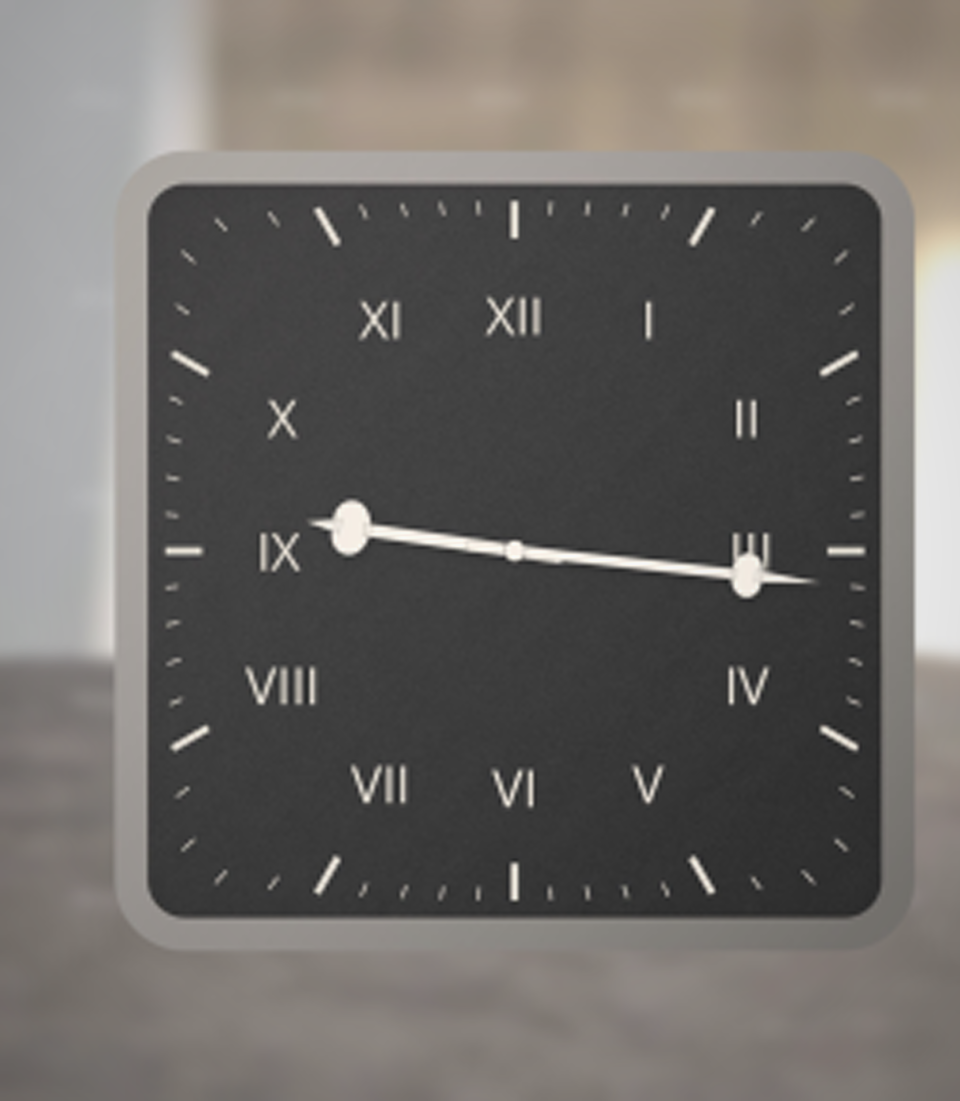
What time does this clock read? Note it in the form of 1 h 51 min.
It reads 9 h 16 min
